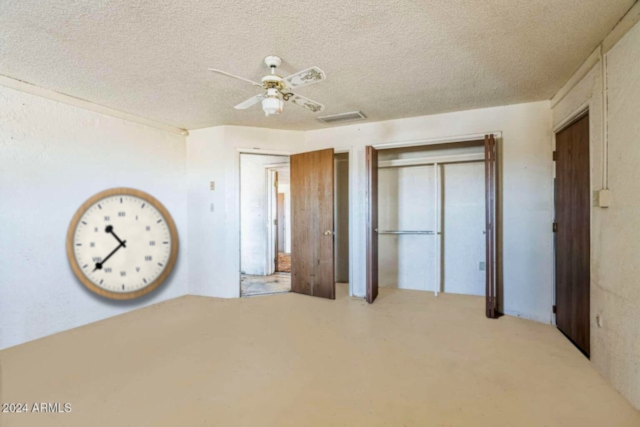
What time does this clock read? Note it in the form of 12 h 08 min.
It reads 10 h 38 min
